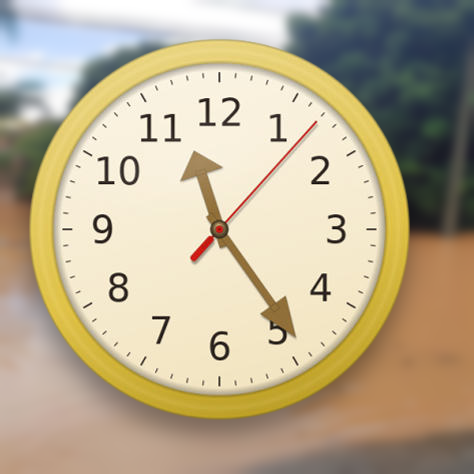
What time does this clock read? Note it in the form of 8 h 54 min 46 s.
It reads 11 h 24 min 07 s
